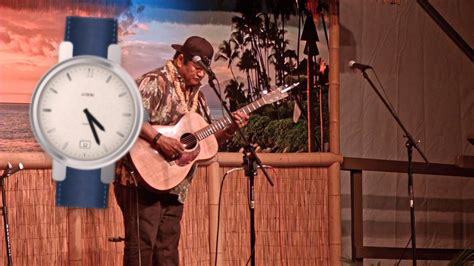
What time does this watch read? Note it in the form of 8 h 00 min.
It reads 4 h 26 min
